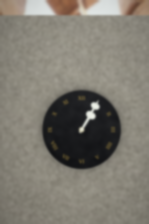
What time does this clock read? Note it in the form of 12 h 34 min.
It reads 1 h 05 min
